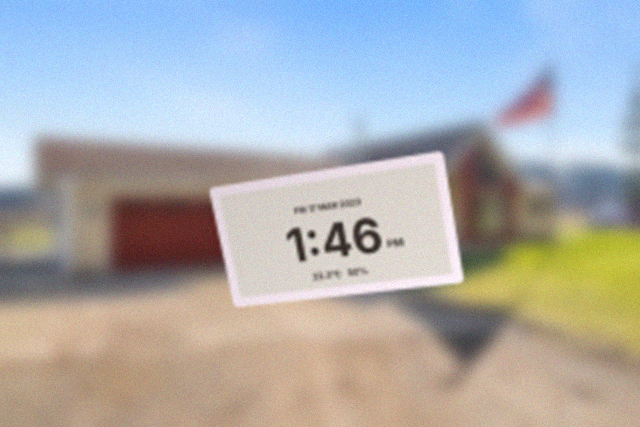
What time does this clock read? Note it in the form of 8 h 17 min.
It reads 1 h 46 min
